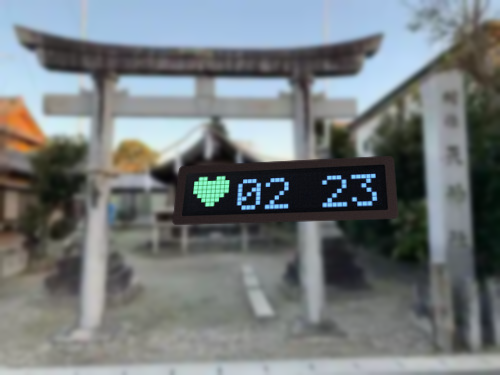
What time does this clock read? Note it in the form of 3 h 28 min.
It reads 2 h 23 min
